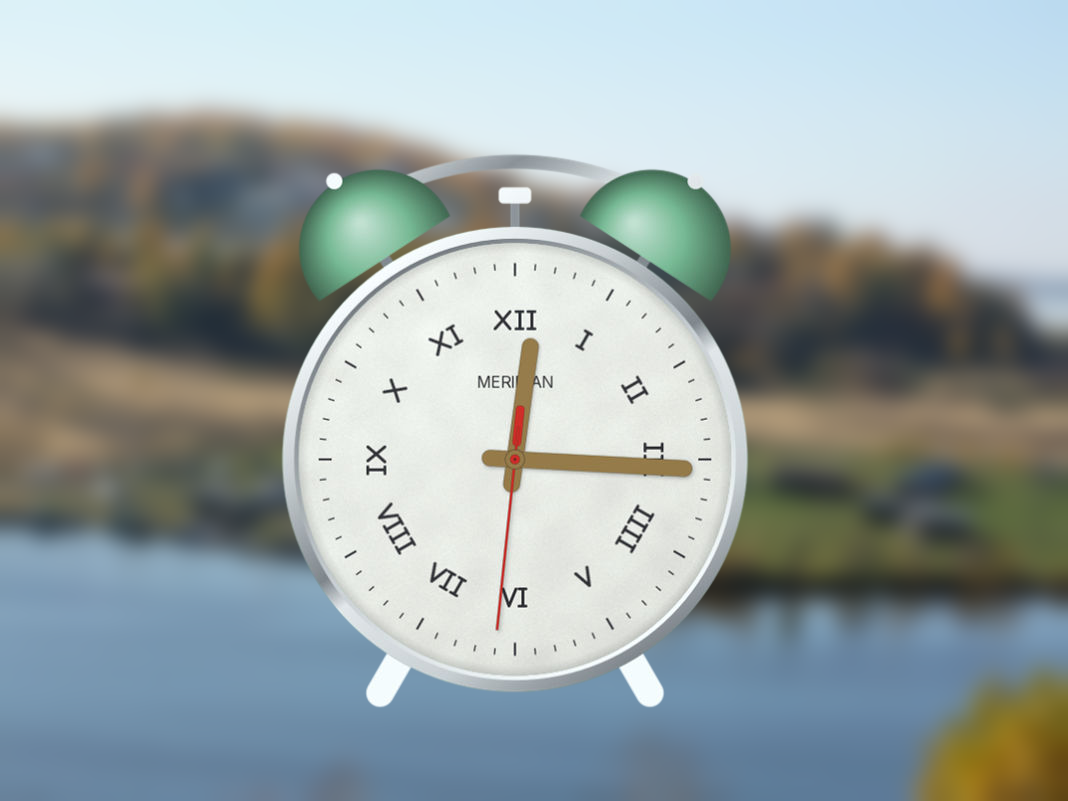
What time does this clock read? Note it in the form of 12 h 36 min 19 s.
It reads 12 h 15 min 31 s
